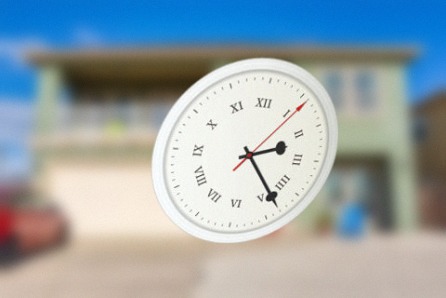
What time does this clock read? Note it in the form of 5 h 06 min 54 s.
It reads 2 h 23 min 06 s
